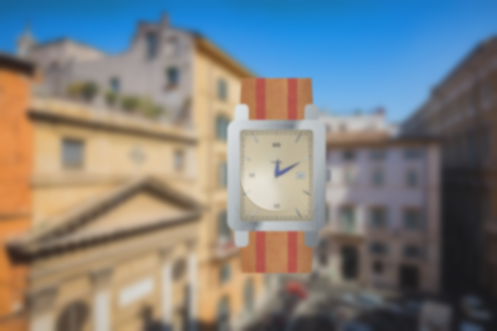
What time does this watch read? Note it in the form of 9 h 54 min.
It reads 12 h 10 min
